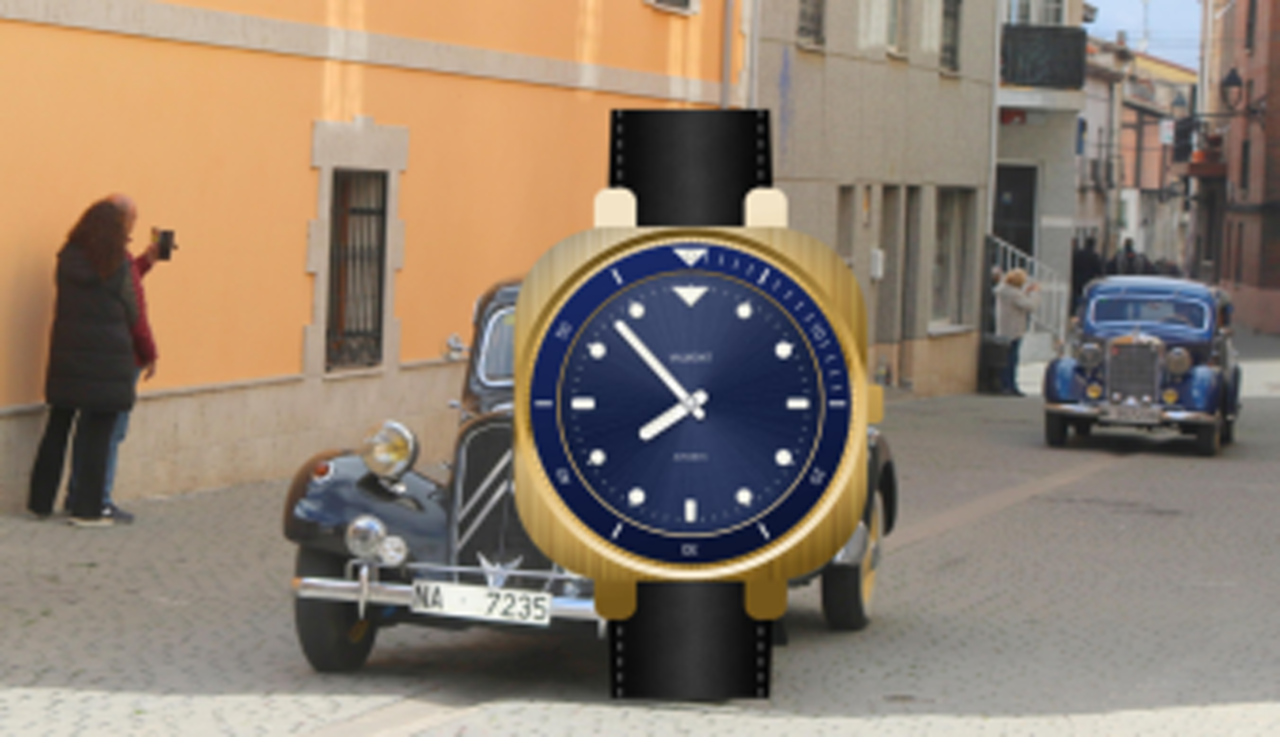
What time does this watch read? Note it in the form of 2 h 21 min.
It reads 7 h 53 min
